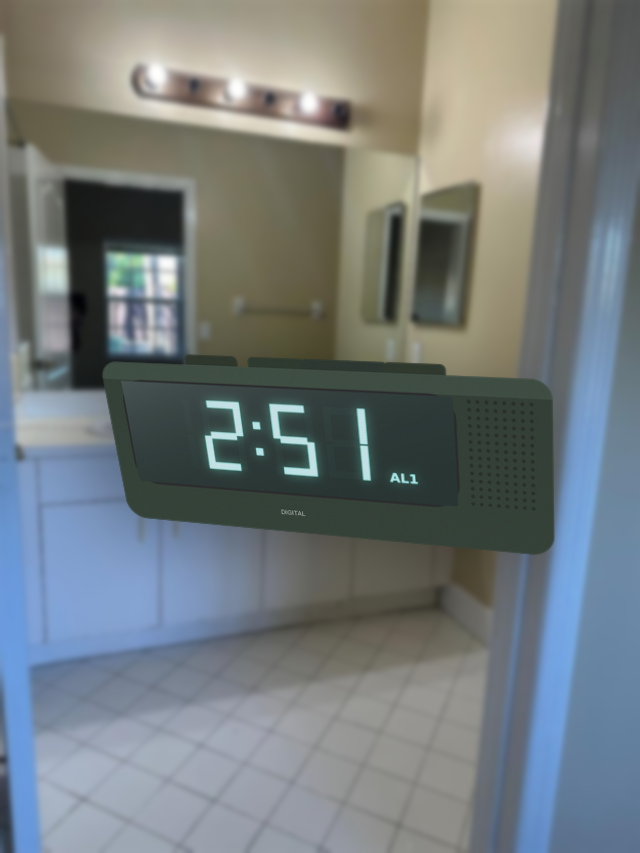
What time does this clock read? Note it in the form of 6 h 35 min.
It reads 2 h 51 min
